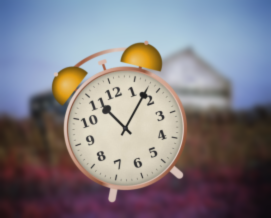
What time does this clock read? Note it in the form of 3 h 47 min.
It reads 11 h 08 min
